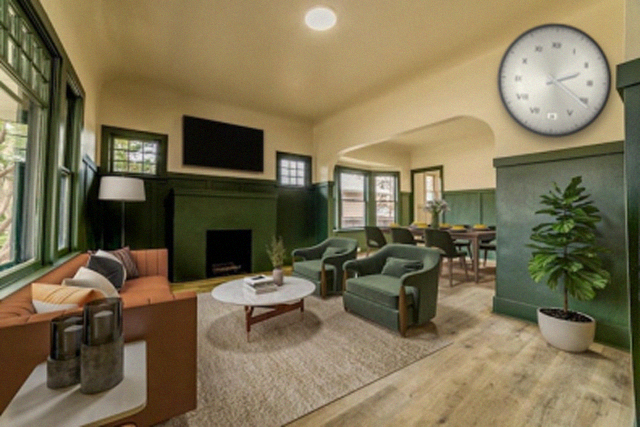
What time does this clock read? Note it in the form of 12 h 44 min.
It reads 2 h 21 min
